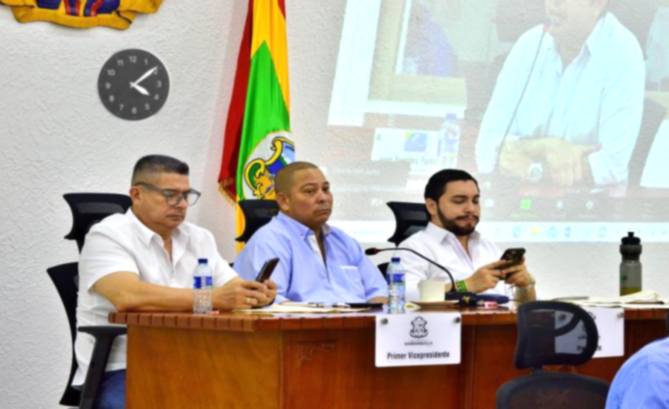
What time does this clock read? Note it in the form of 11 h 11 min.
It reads 4 h 09 min
